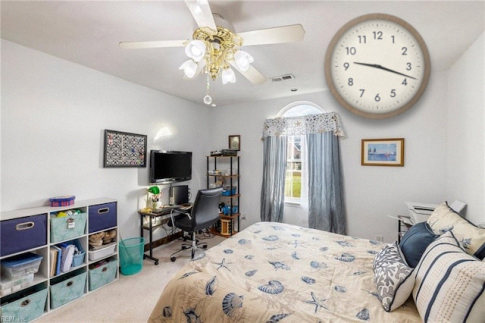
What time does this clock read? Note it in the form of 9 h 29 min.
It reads 9 h 18 min
